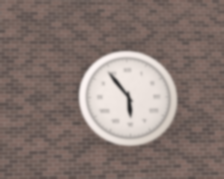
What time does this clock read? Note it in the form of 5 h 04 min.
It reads 5 h 54 min
